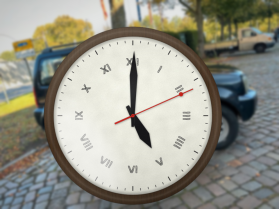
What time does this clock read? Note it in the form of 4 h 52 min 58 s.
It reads 5 h 00 min 11 s
